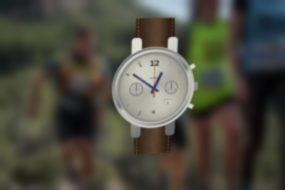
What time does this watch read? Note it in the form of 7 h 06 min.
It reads 12 h 51 min
